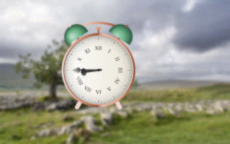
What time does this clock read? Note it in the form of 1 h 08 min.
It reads 8 h 45 min
